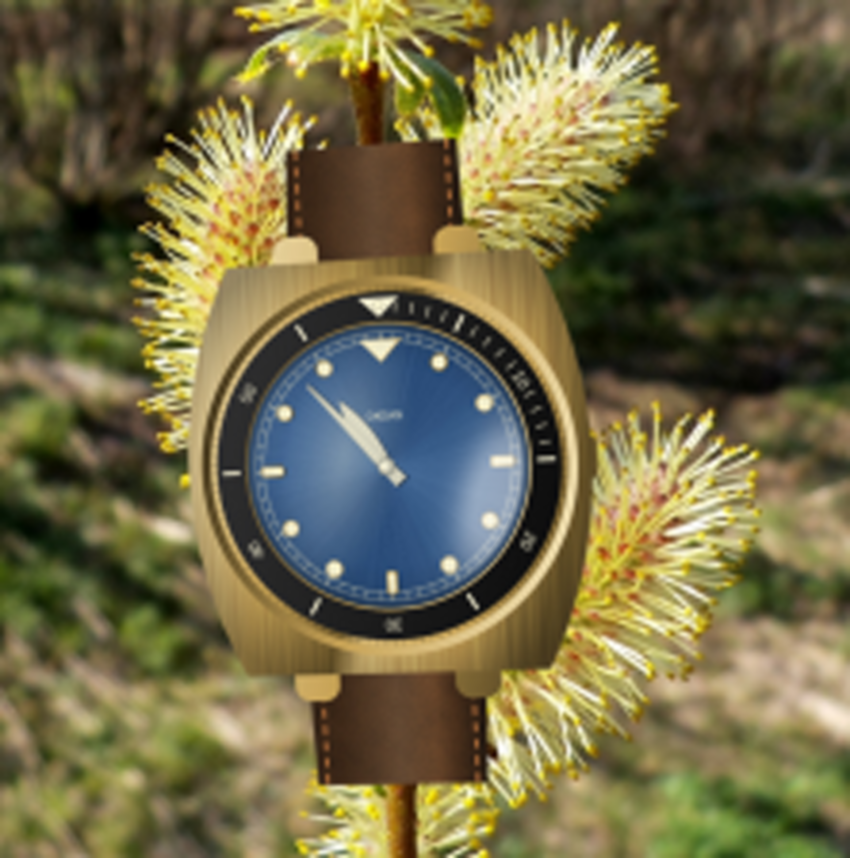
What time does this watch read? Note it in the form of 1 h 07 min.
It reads 10 h 53 min
